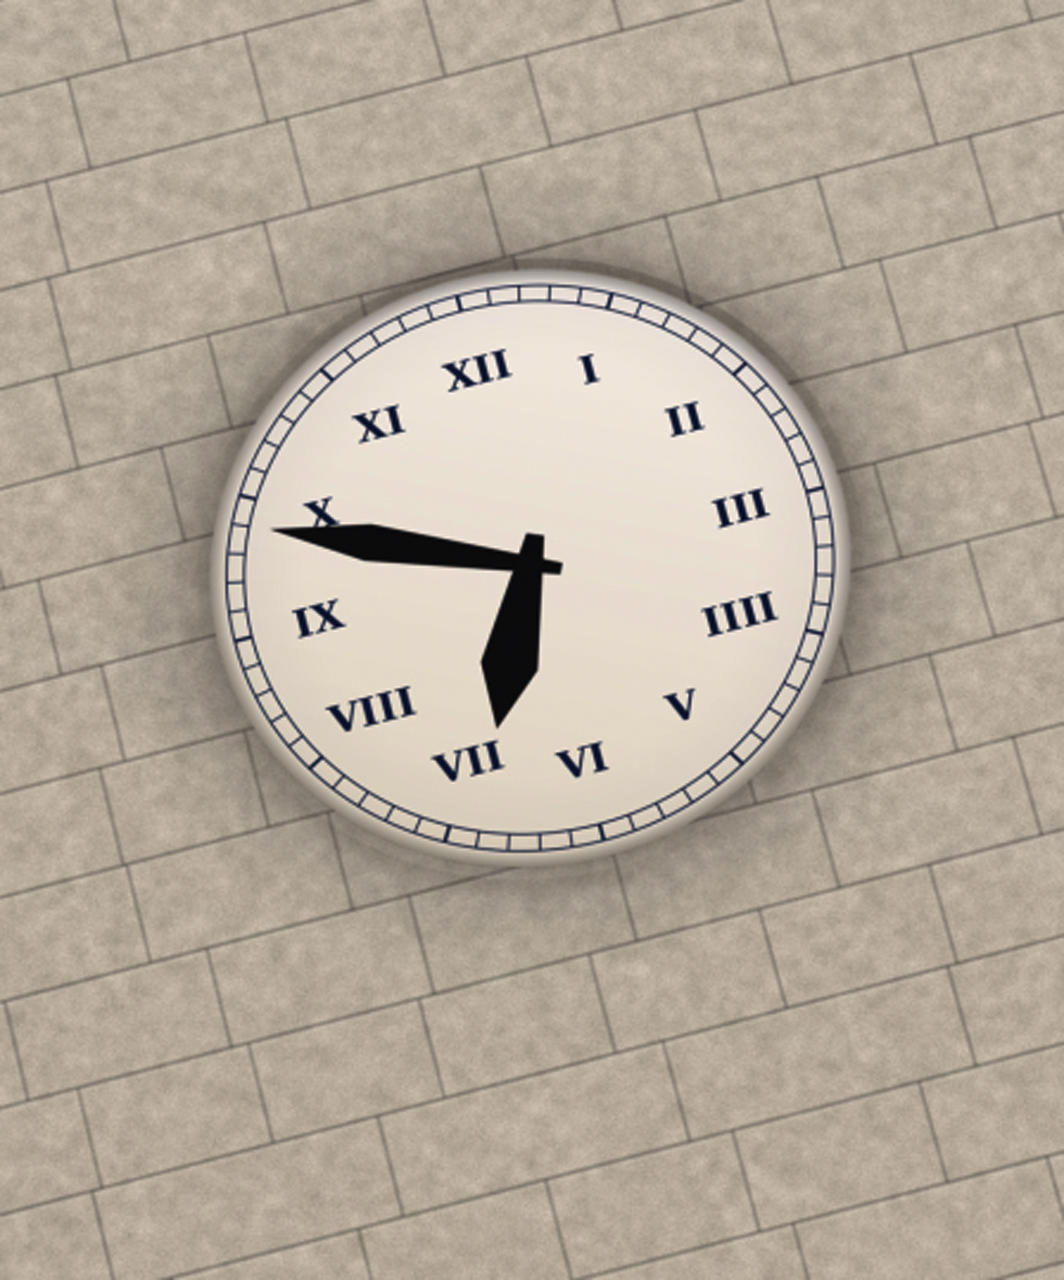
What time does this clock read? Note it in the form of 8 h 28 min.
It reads 6 h 49 min
